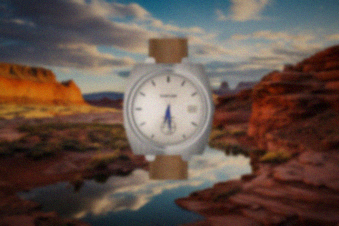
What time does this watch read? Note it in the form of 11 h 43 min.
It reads 6 h 29 min
